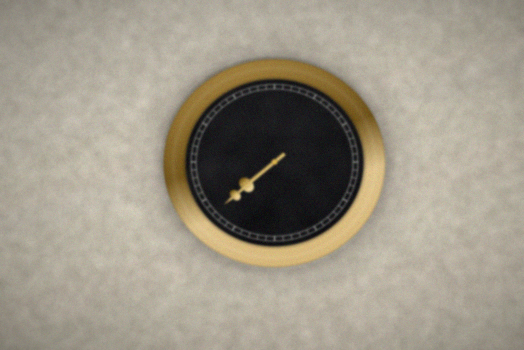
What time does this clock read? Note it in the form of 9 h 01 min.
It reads 7 h 38 min
